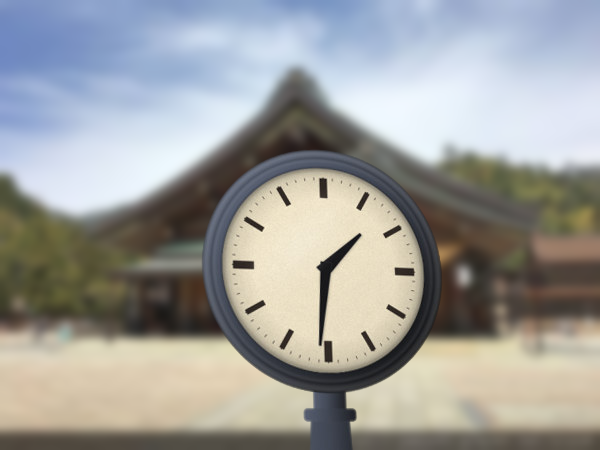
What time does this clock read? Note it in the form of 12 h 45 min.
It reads 1 h 31 min
